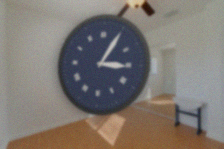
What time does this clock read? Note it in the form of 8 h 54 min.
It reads 3 h 05 min
